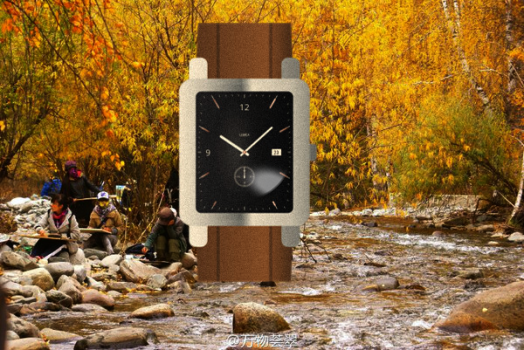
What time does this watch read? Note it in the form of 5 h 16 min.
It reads 10 h 08 min
